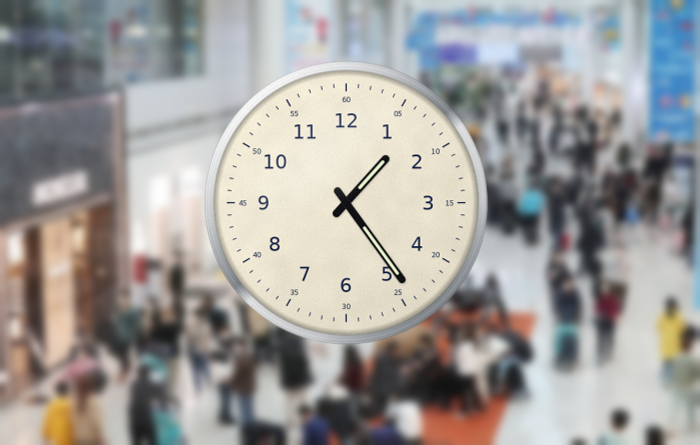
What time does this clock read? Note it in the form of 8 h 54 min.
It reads 1 h 24 min
